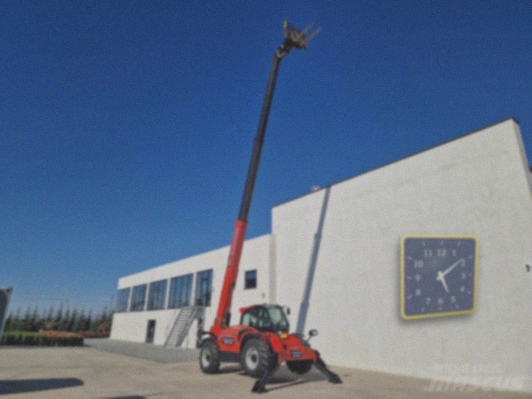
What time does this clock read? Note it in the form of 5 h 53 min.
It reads 5 h 09 min
